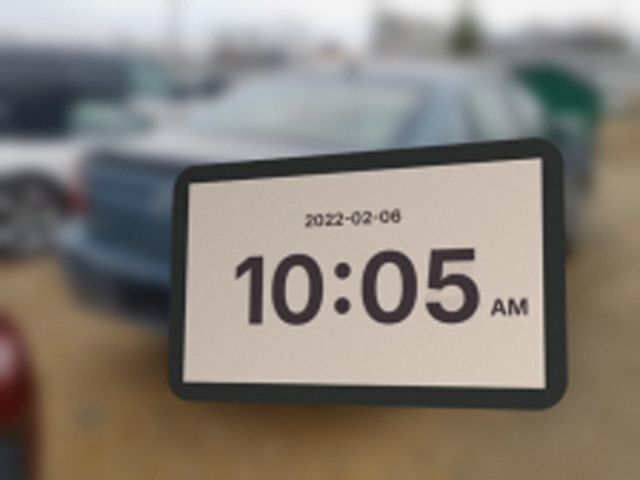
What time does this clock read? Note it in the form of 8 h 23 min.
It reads 10 h 05 min
